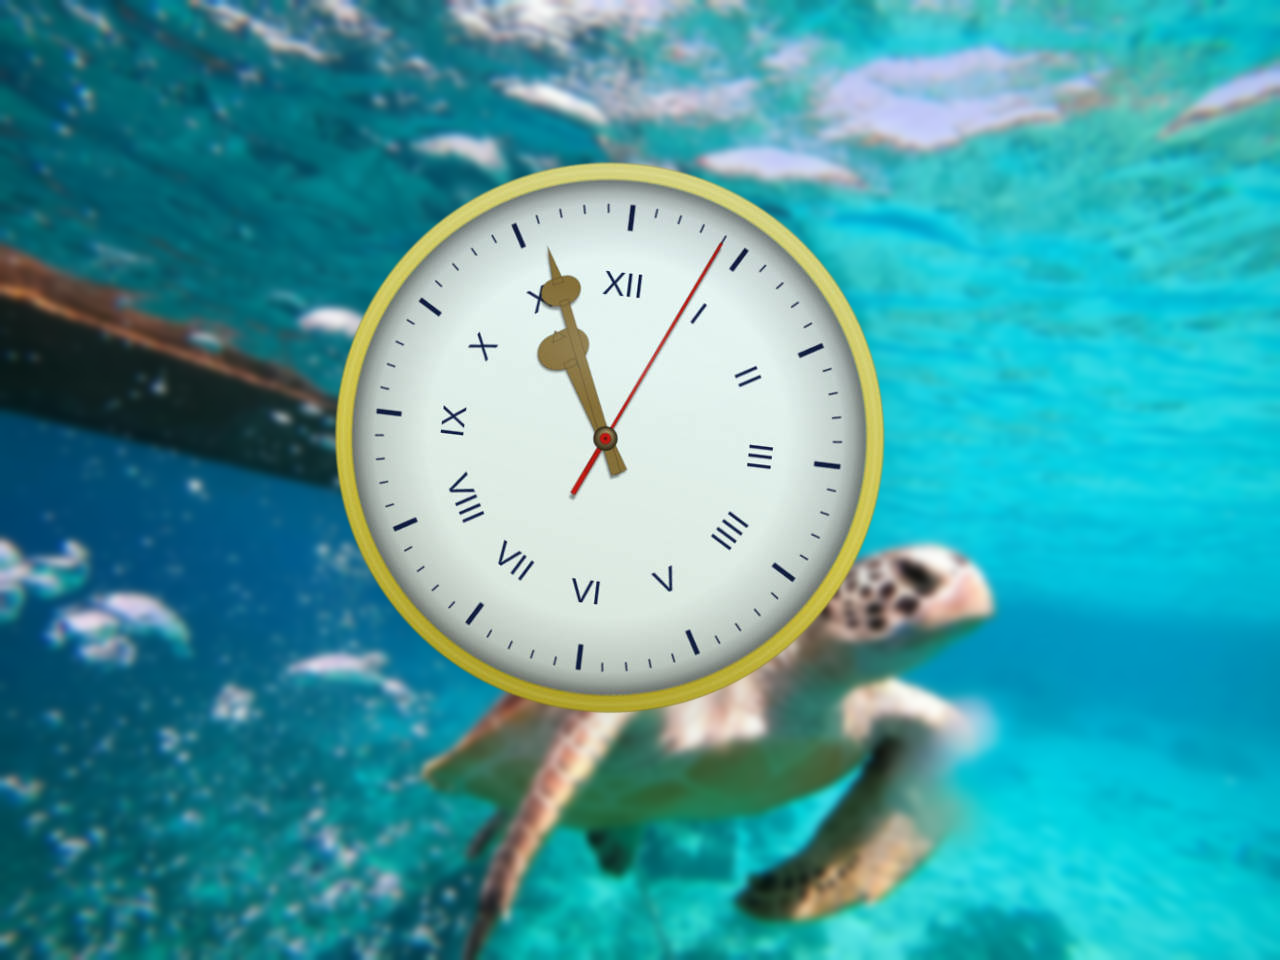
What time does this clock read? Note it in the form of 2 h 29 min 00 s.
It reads 10 h 56 min 04 s
